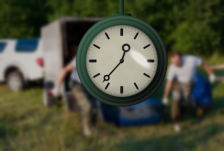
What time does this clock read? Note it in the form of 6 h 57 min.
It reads 12 h 37 min
